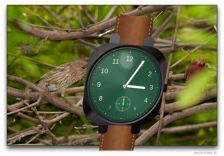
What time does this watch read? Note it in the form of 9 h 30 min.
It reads 3 h 05 min
